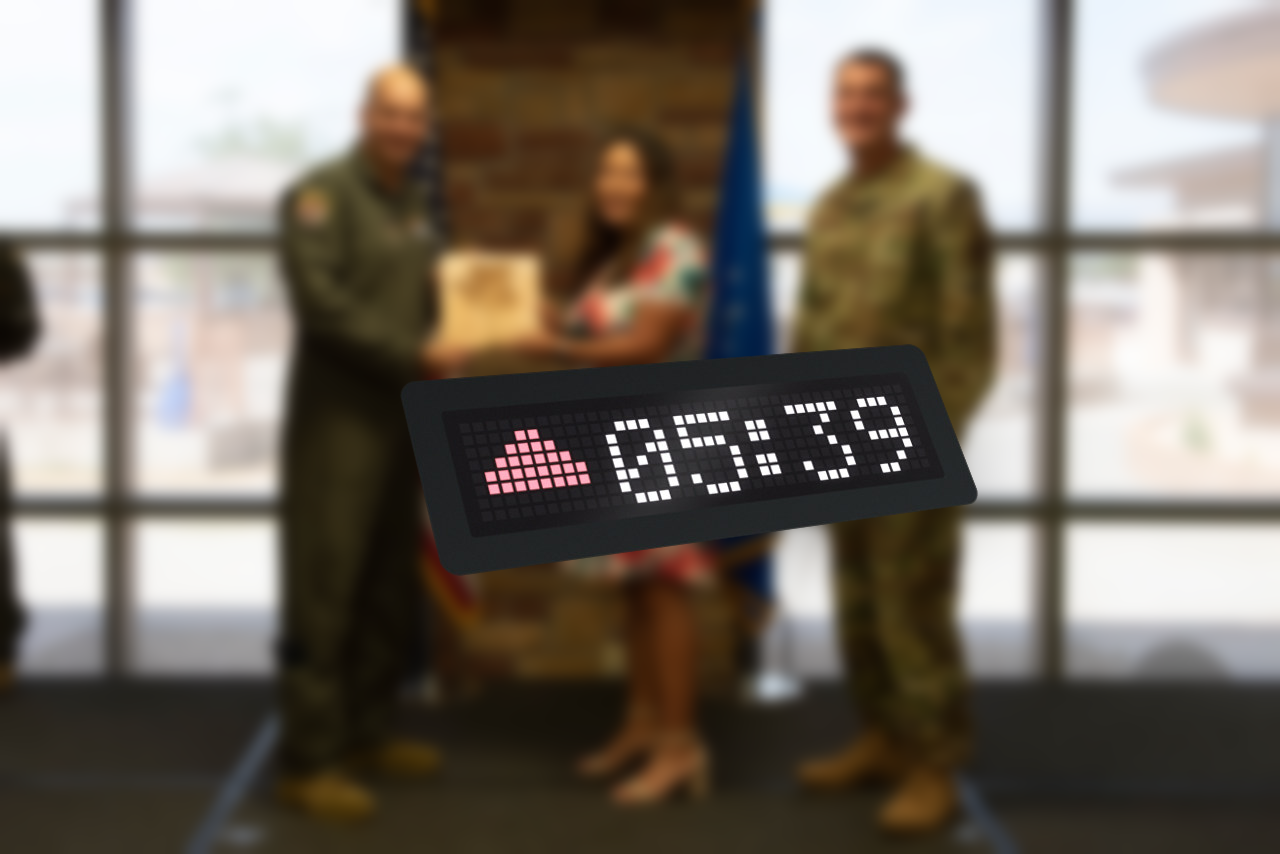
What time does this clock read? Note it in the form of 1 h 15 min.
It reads 5 h 39 min
